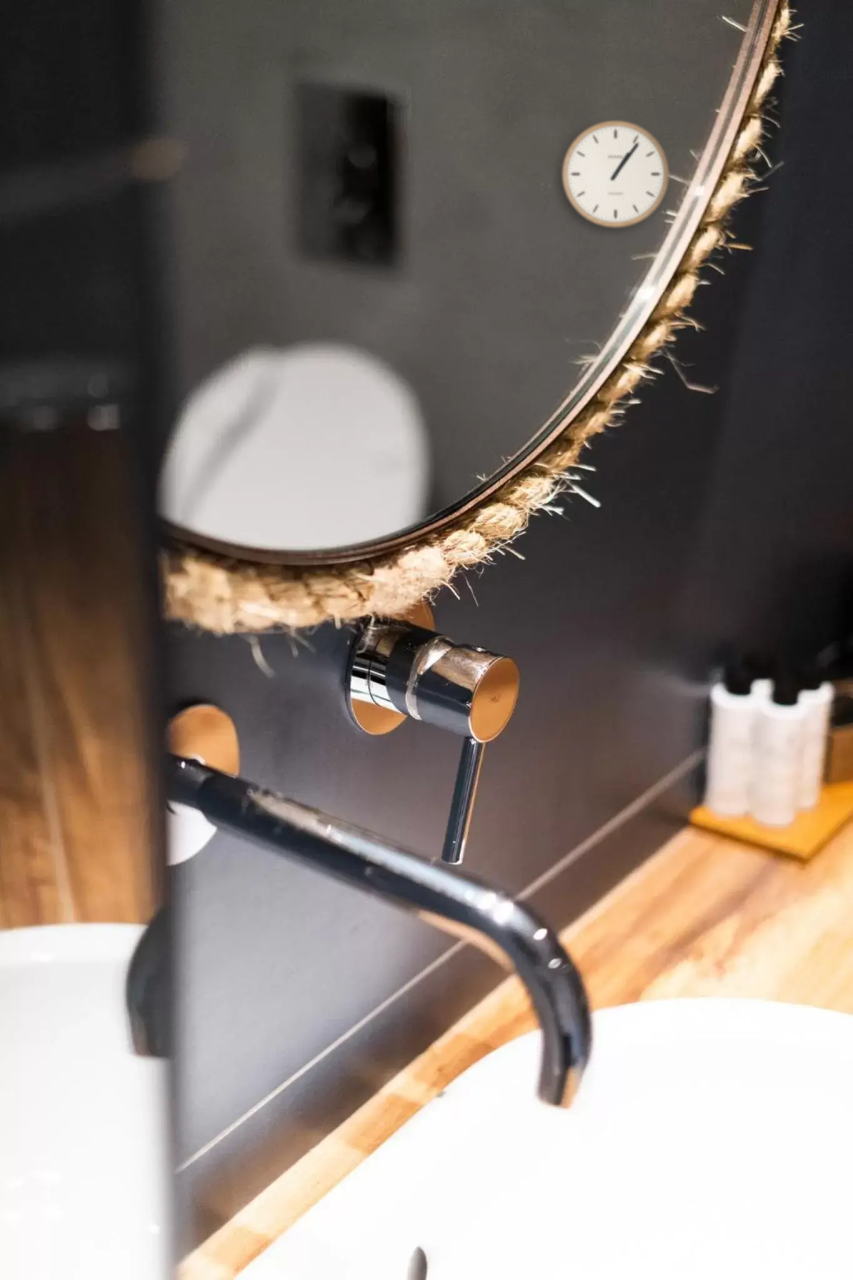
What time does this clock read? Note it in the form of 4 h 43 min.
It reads 1 h 06 min
